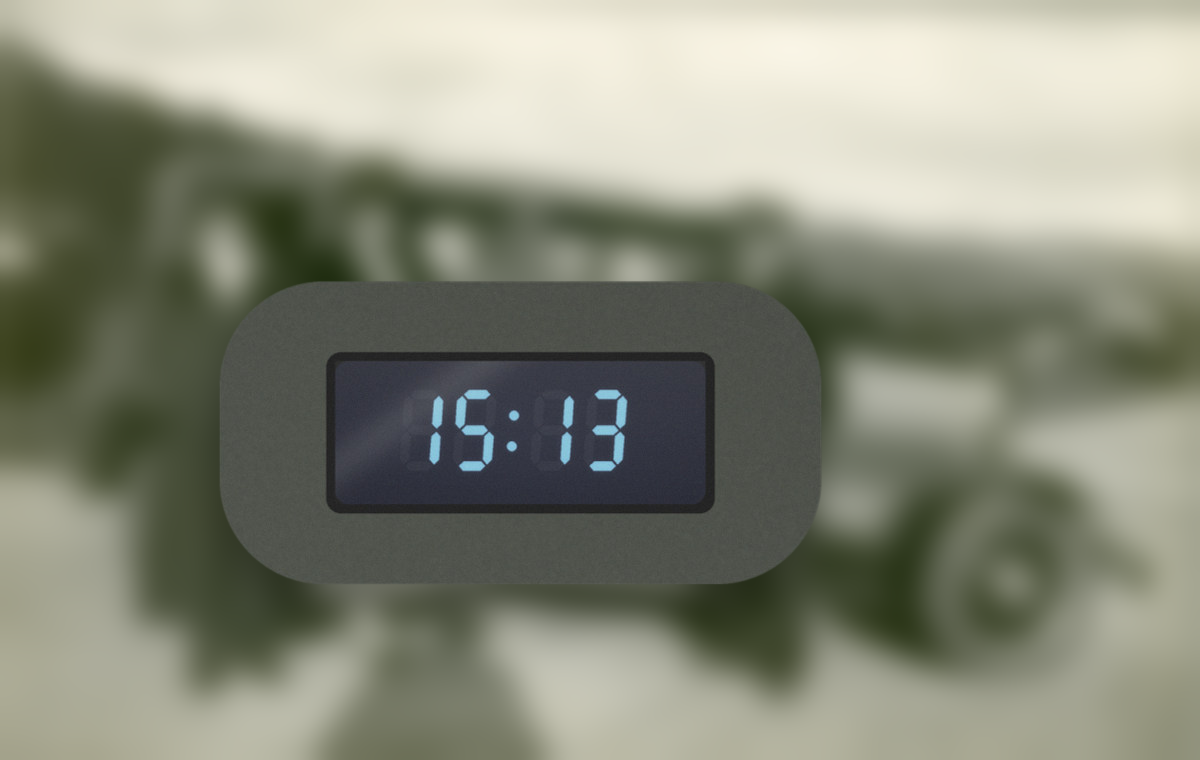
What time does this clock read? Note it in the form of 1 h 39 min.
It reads 15 h 13 min
